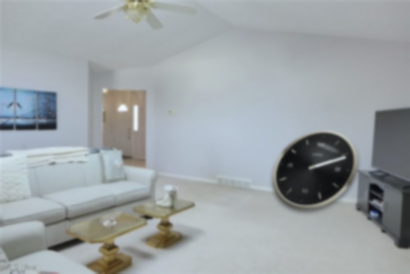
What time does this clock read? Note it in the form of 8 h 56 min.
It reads 2 h 11 min
